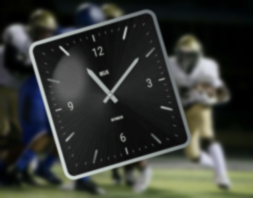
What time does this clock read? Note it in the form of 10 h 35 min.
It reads 11 h 09 min
